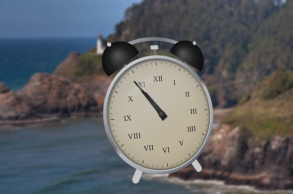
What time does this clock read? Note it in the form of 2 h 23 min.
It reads 10 h 54 min
